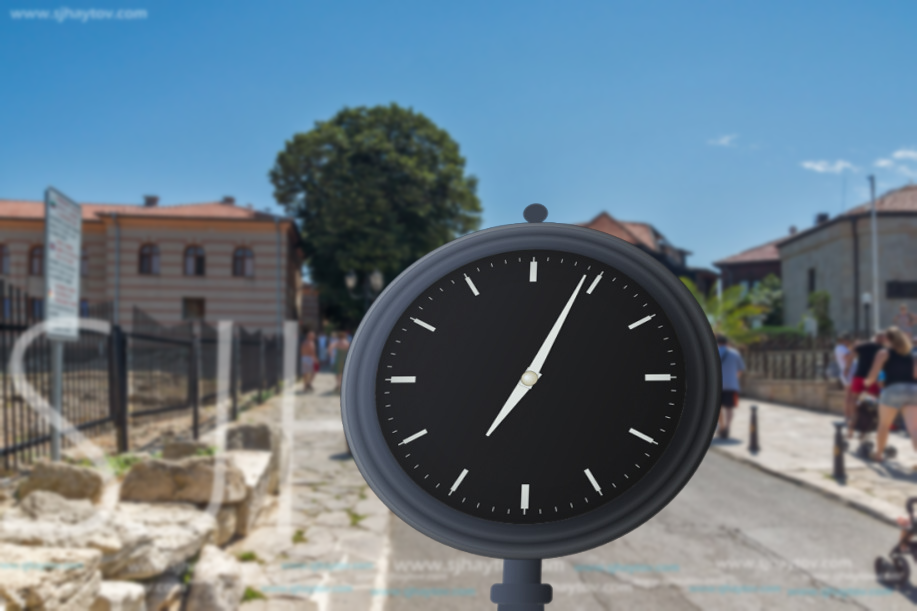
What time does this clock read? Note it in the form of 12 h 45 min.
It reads 7 h 04 min
